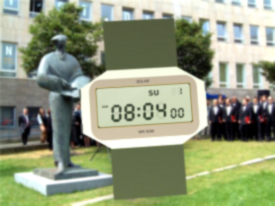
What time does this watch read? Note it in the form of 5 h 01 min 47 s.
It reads 8 h 04 min 00 s
